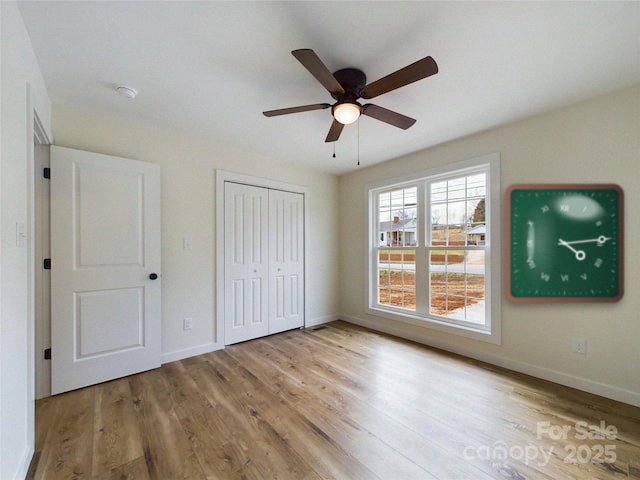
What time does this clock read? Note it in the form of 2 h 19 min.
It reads 4 h 14 min
